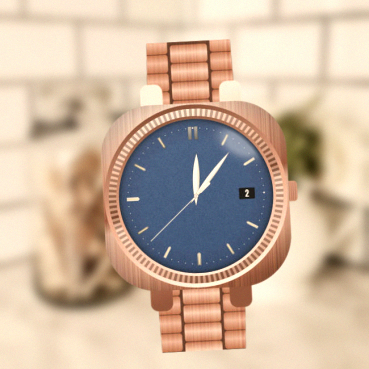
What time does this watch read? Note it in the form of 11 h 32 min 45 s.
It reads 12 h 06 min 38 s
